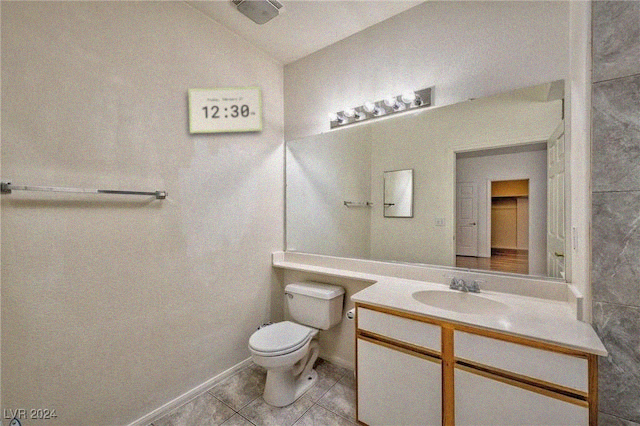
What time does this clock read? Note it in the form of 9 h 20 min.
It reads 12 h 30 min
